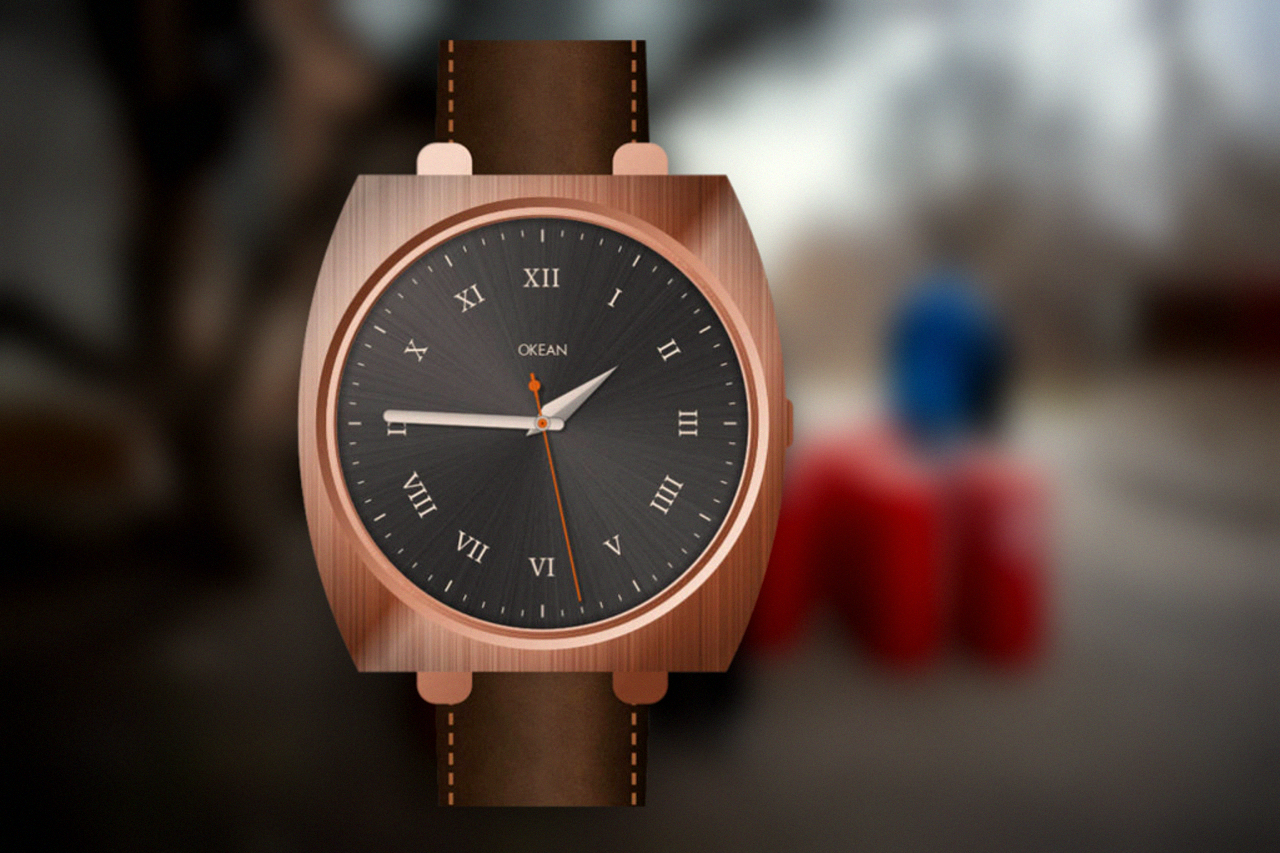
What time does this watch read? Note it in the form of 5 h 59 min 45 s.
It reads 1 h 45 min 28 s
